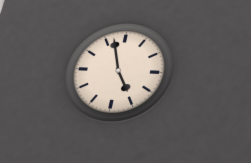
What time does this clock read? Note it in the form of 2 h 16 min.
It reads 4 h 57 min
